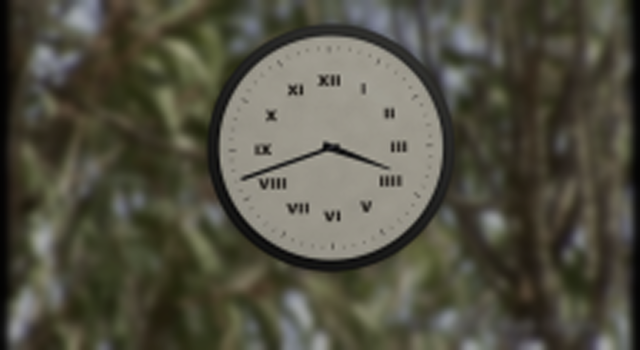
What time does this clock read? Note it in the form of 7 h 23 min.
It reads 3 h 42 min
